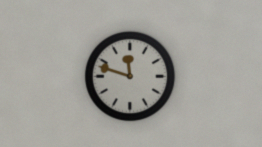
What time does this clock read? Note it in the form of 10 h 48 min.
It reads 11 h 48 min
